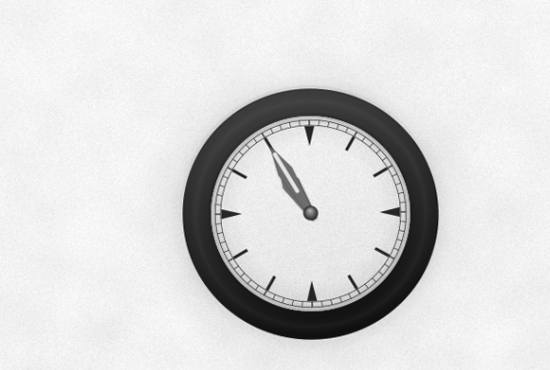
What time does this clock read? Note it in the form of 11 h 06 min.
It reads 10 h 55 min
